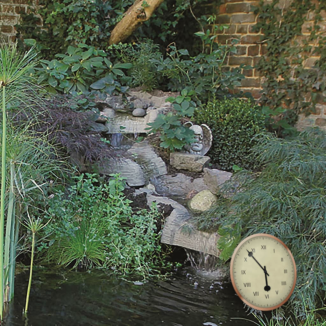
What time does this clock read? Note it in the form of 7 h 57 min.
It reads 5 h 53 min
